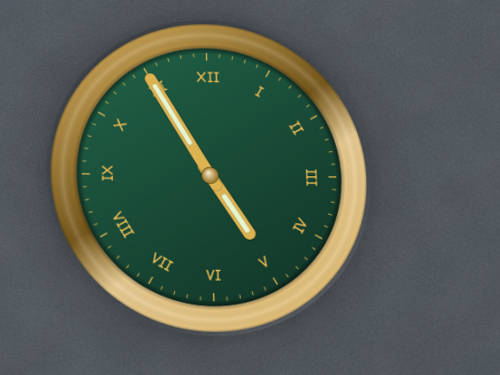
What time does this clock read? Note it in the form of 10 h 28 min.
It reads 4 h 55 min
